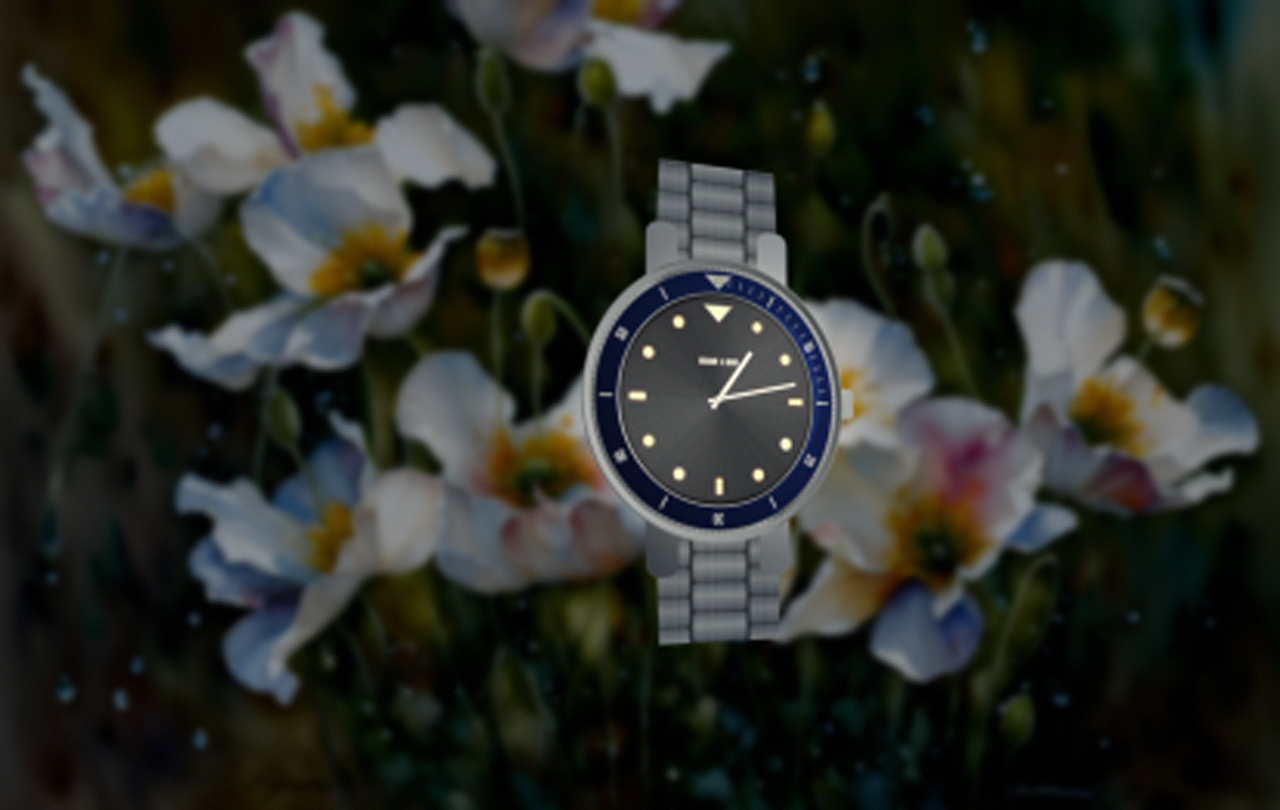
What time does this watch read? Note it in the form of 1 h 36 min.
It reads 1 h 13 min
